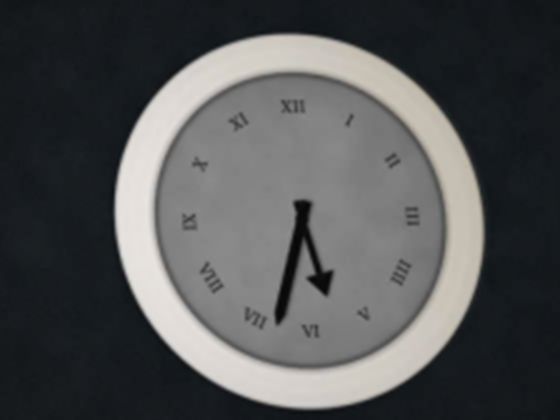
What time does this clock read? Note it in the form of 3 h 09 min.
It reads 5 h 33 min
